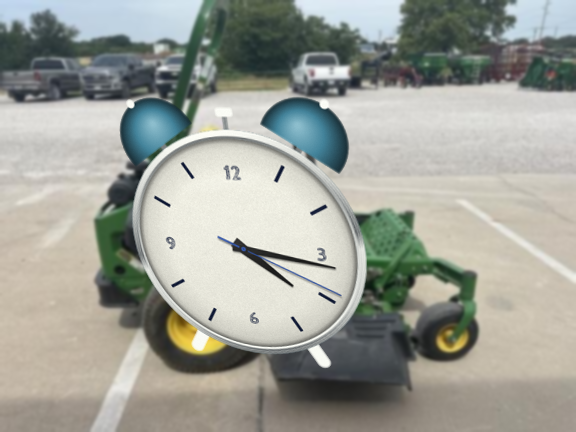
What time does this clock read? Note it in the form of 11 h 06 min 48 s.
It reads 4 h 16 min 19 s
